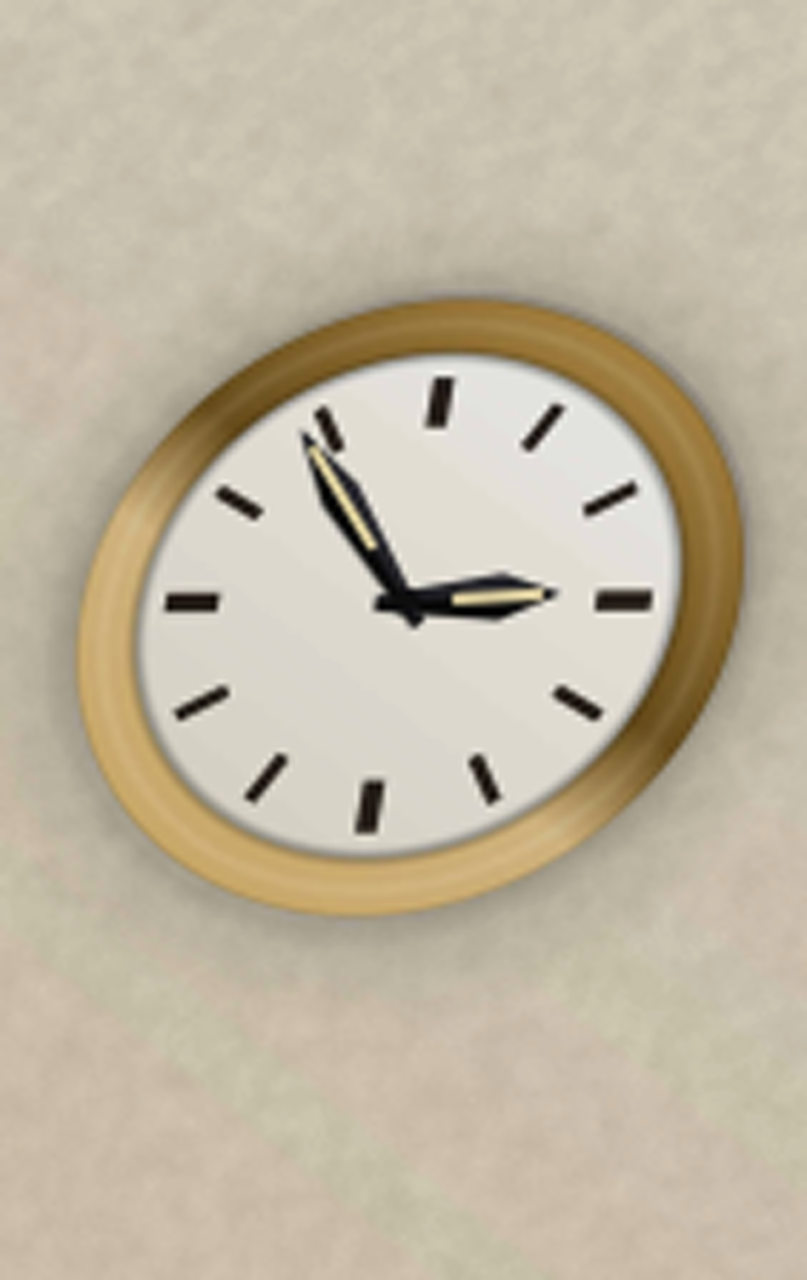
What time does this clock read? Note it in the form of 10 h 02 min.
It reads 2 h 54 min
